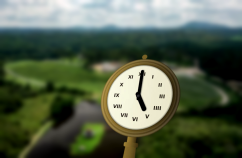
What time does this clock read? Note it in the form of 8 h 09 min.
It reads 5 h 00 min
